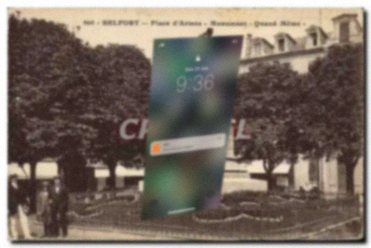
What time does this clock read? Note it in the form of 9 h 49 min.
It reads 9 h 36 min
